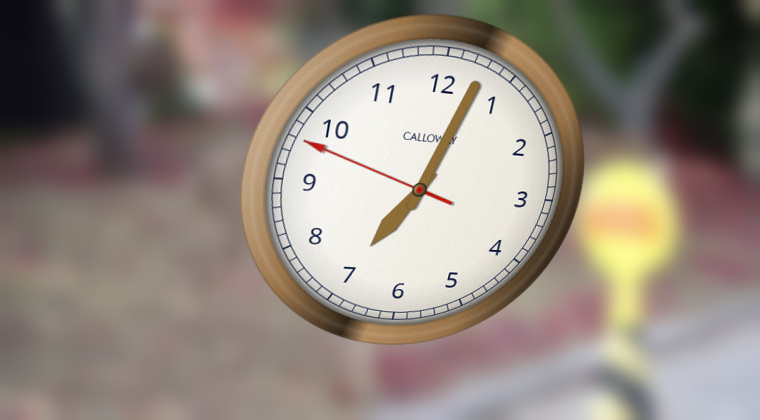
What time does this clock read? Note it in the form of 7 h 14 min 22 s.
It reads 7 h 02 min 48 s
